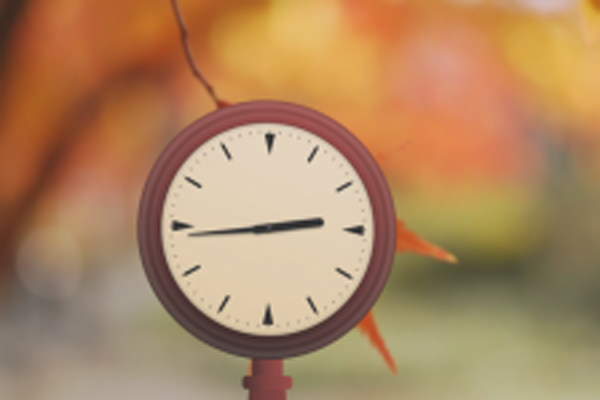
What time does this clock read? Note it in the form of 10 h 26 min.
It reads 2 h 44 min
